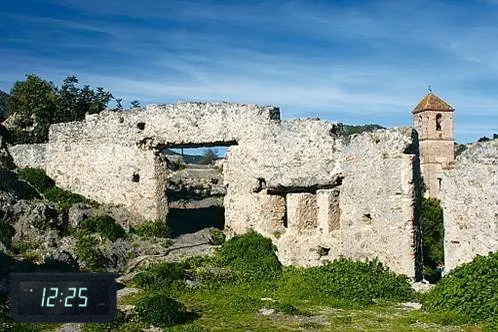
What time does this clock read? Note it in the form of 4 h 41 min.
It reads 12 h 25 min
